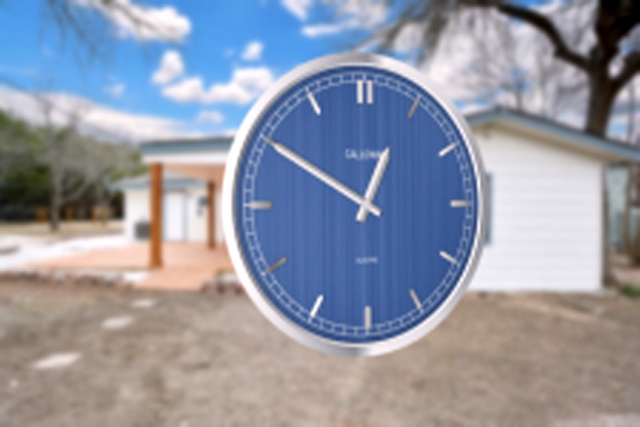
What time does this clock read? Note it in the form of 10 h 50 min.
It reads 12 h 50 min
